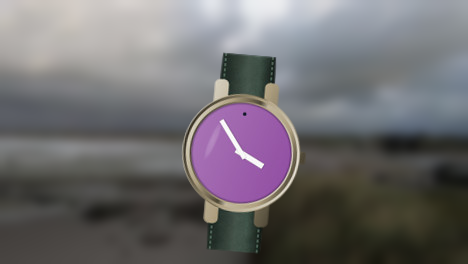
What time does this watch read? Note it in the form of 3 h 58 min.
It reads 3 h 54 min
